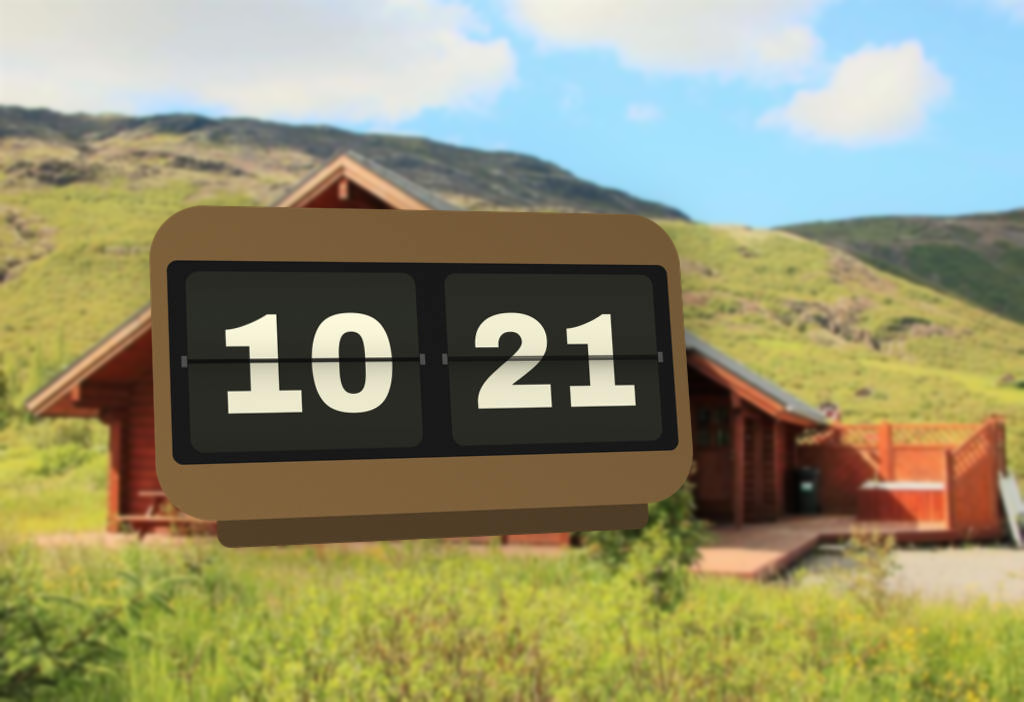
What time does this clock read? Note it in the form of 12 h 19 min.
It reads 10 h 21 min
